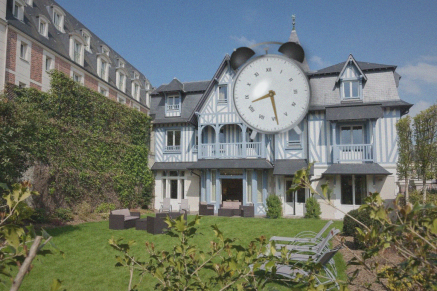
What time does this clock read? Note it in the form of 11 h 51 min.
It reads 8 h 29 min
